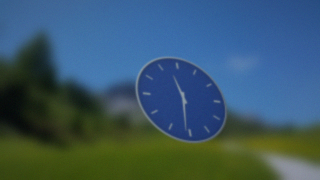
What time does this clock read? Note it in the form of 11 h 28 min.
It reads 11 h 31 min
